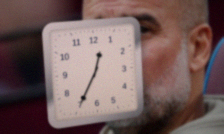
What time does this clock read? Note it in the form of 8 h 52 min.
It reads 12 h 35 min
